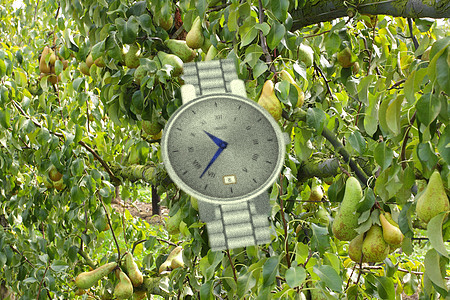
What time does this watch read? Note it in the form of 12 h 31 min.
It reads 10 h 37 min
